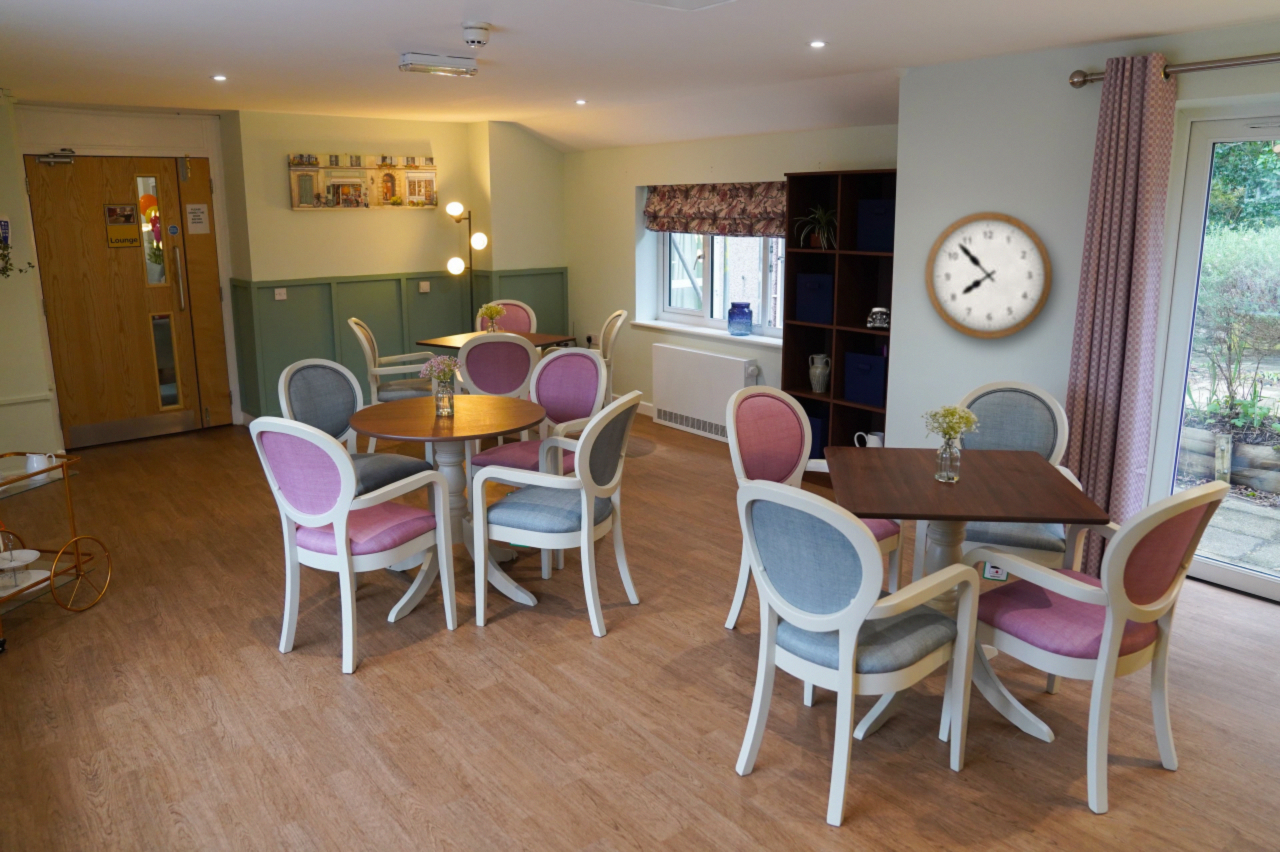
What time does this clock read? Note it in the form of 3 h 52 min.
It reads 7 h 53 min
